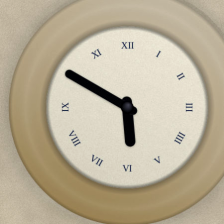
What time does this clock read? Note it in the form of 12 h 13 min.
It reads 5 h 50 min
